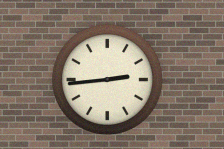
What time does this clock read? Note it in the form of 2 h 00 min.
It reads 2 h 44 min
